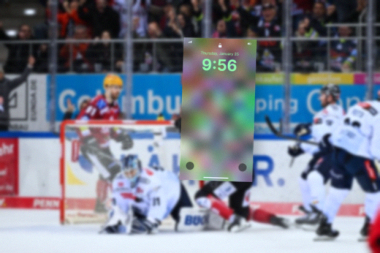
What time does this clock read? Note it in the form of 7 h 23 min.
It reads 9 h 56 min
